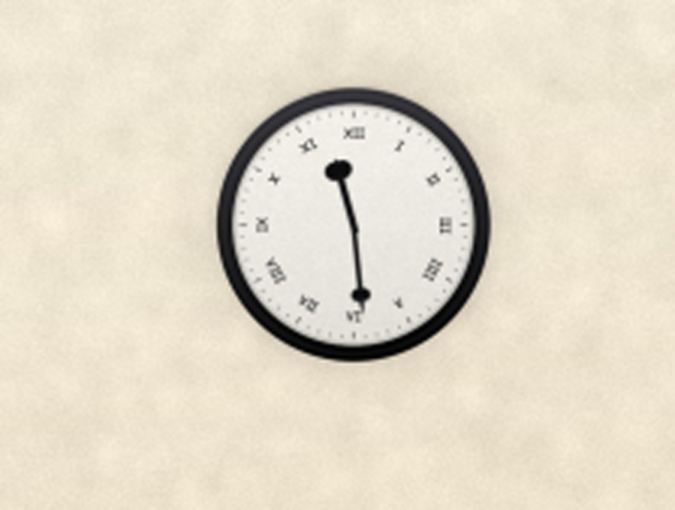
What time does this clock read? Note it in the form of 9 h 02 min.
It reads 11 h 29 min
